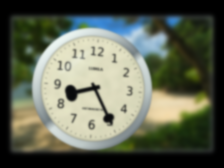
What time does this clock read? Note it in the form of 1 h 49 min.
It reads 8 h 25 min
